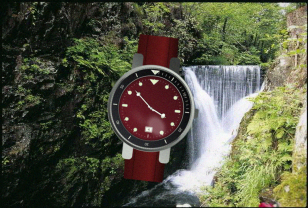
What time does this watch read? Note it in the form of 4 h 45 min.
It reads 3 h 52 min
